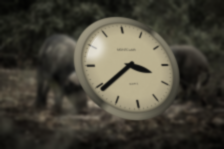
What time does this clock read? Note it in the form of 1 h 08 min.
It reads 3 h 39 min
